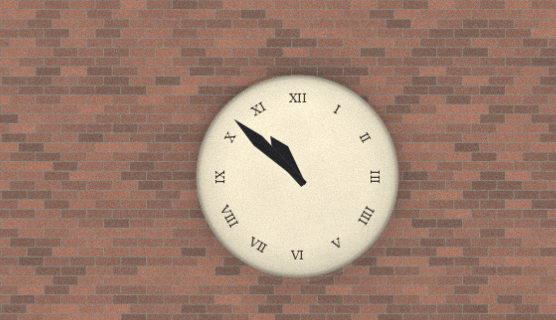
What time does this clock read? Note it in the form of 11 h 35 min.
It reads 10 h 52 min
